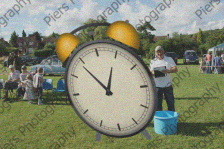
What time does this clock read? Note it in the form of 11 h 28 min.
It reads 12 h 54 min
